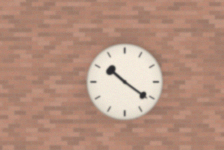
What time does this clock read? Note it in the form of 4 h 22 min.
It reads 10 h 21 min
